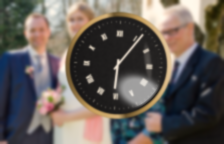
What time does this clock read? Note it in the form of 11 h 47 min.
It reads 6 h 06 min
